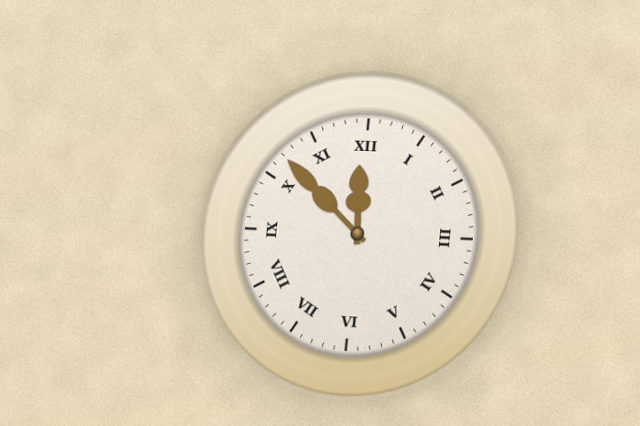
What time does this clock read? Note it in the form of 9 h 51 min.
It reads 11 h 52 min
